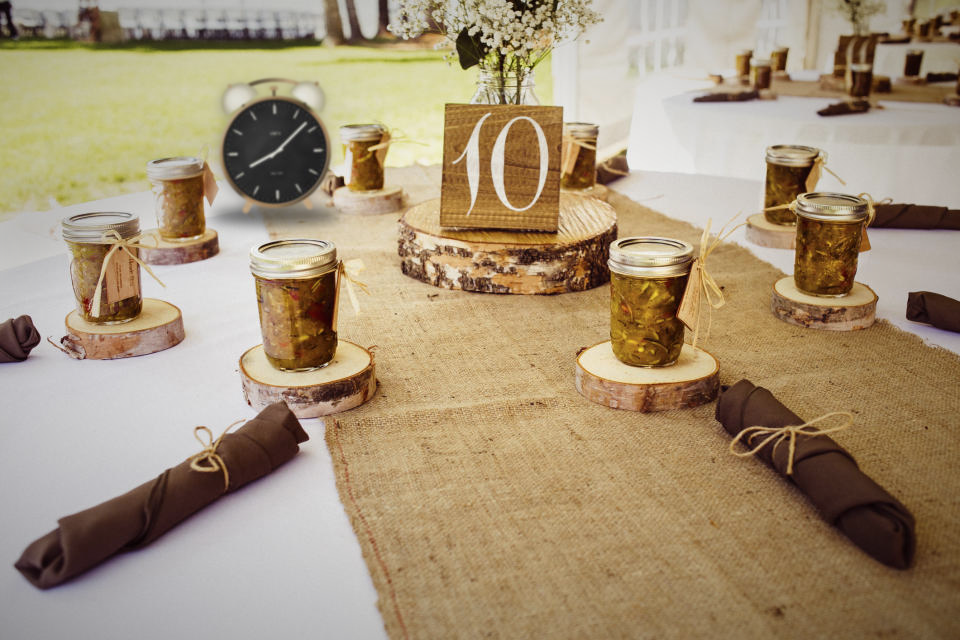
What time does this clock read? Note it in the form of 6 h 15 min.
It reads 8 h 08 min
